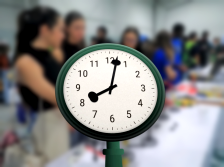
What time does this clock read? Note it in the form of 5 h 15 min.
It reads 8 h 02 min
